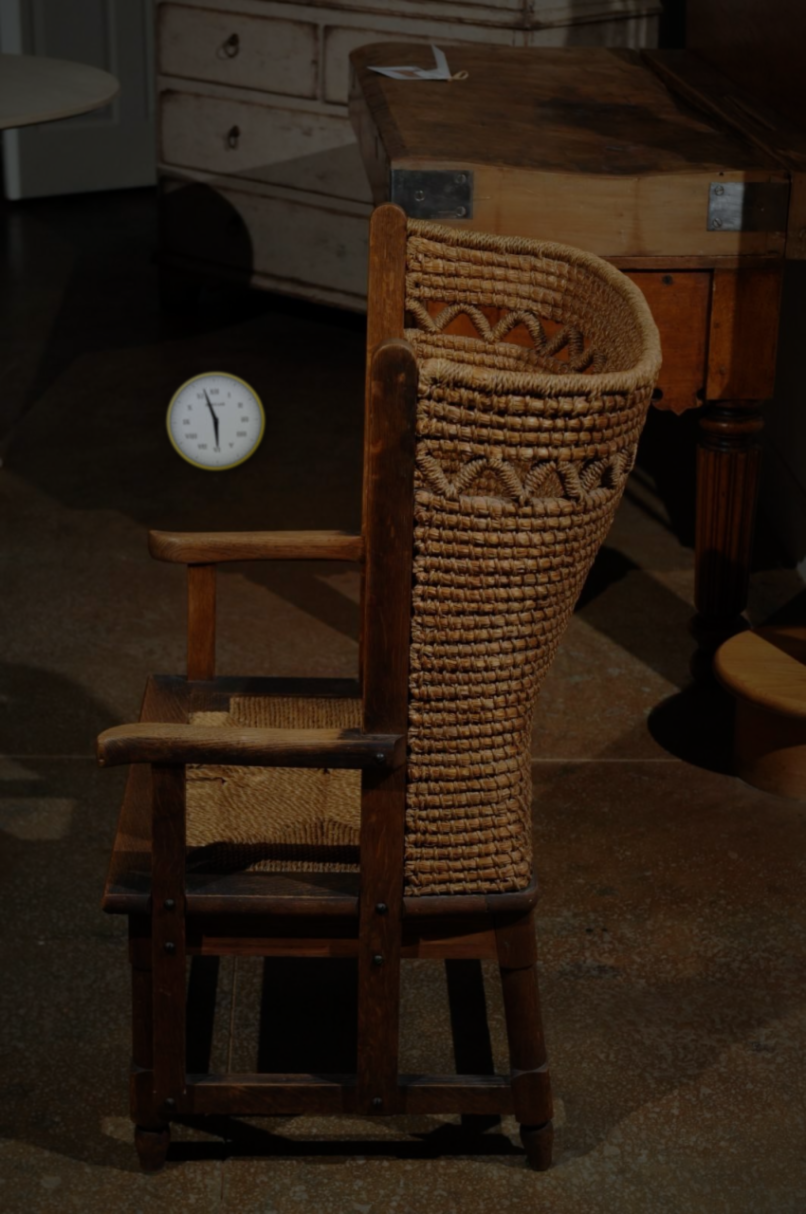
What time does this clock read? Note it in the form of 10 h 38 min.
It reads 5 h 57 min
